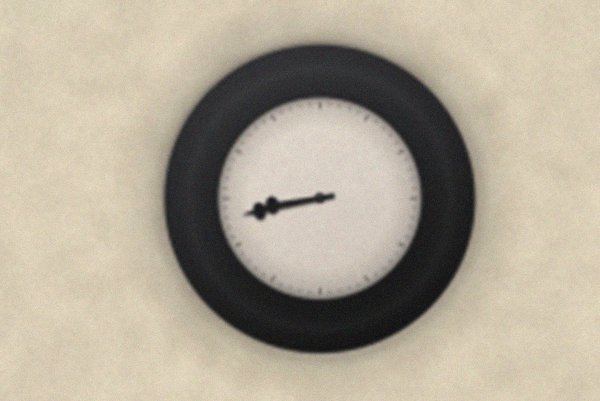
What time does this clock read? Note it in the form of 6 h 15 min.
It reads 8 h 43 min
